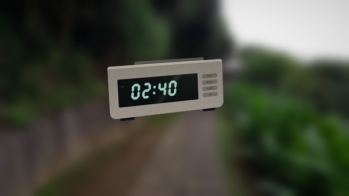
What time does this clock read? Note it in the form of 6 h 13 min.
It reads 2 h 40 min
